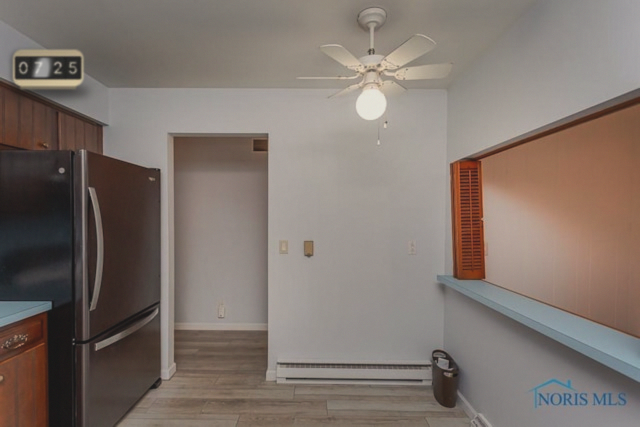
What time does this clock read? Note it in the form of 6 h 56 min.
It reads 7 h 25 min
